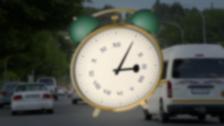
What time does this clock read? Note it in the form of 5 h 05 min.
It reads 3 h 05 min
